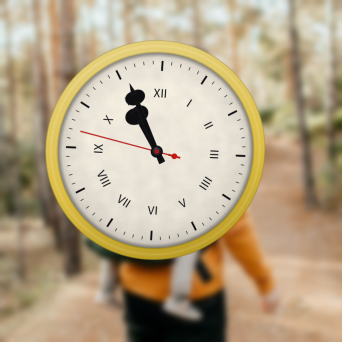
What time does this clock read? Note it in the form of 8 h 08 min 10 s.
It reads 10 h 55 min 47 s
